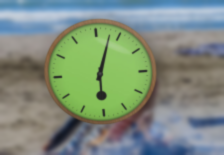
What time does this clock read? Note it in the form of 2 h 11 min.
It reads 6 h 03 min
